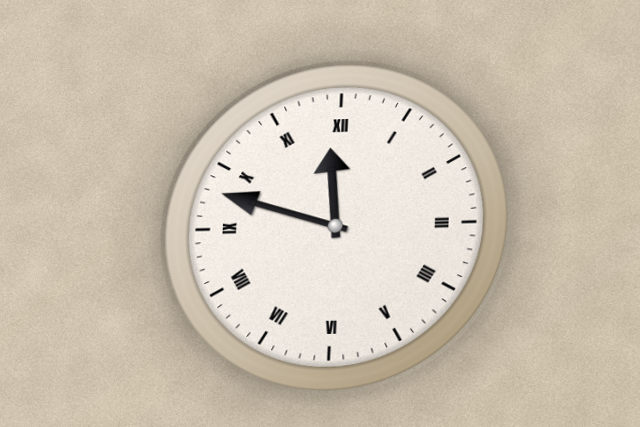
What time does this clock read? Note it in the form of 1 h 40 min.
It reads 11 h 48 min
